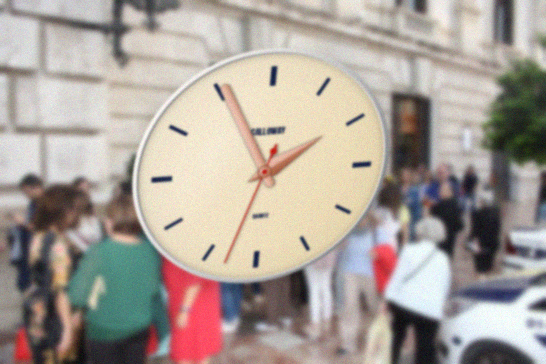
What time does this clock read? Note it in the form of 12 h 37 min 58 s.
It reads 1 h 55 min 33 s
